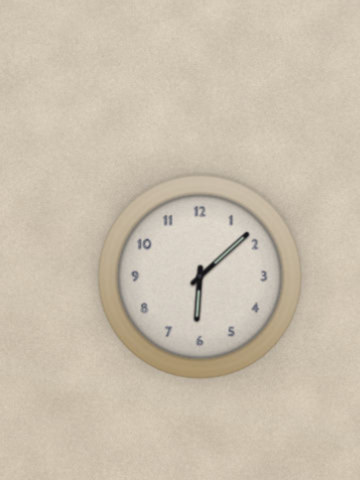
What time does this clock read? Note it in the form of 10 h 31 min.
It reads 6 h 08 min
